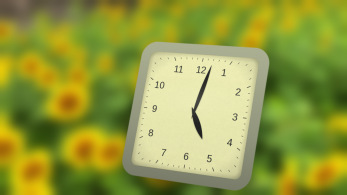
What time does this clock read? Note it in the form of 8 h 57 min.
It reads 5 h 02 min
